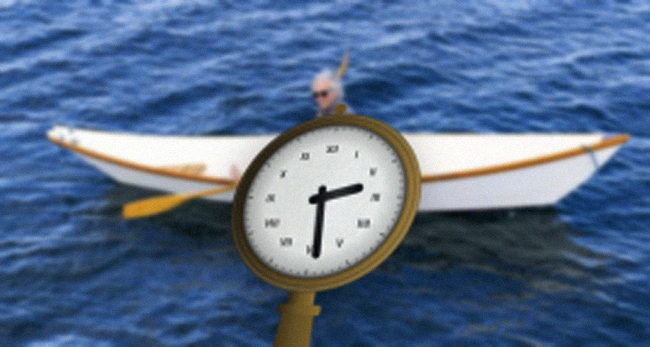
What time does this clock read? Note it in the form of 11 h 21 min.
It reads 2 h 29 min
